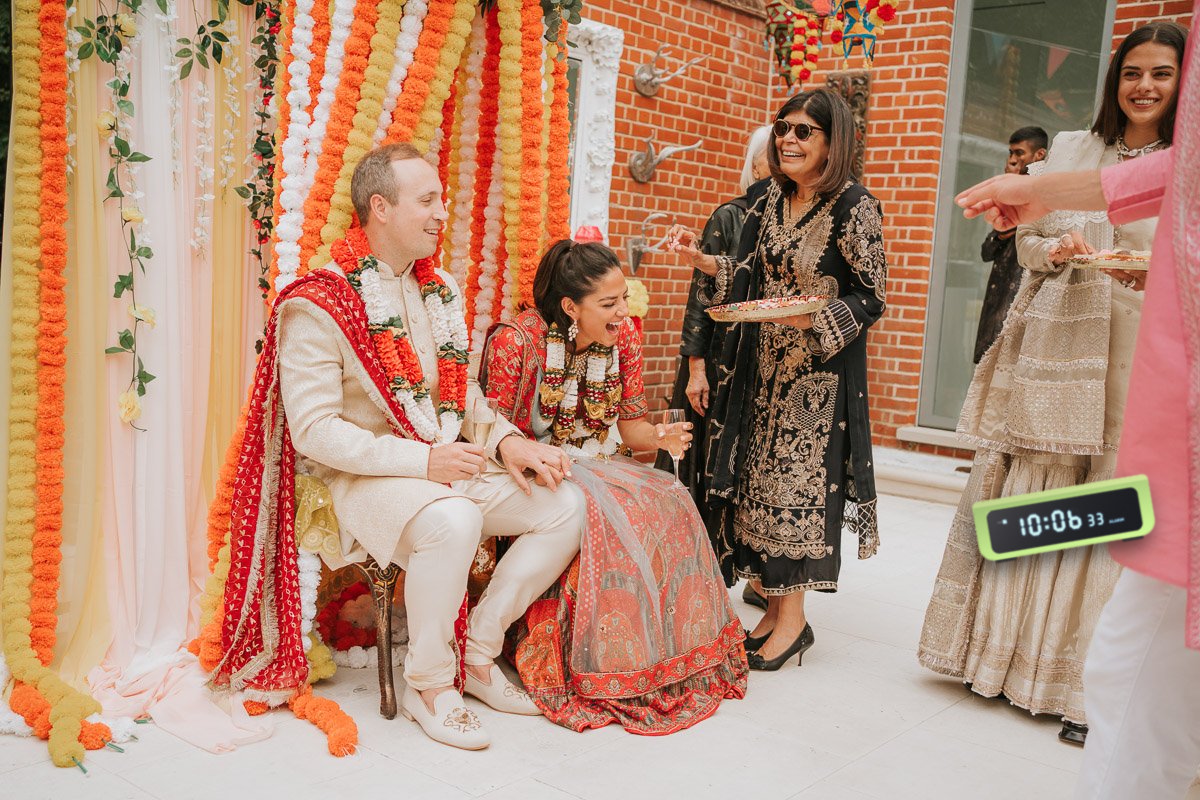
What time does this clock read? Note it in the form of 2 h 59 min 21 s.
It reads 10 h 06 min 33 s
